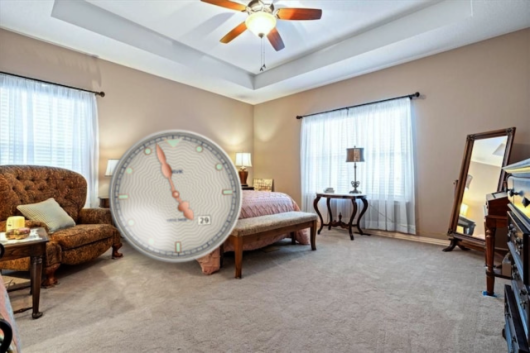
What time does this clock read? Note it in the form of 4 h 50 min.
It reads 4 h 57 min
